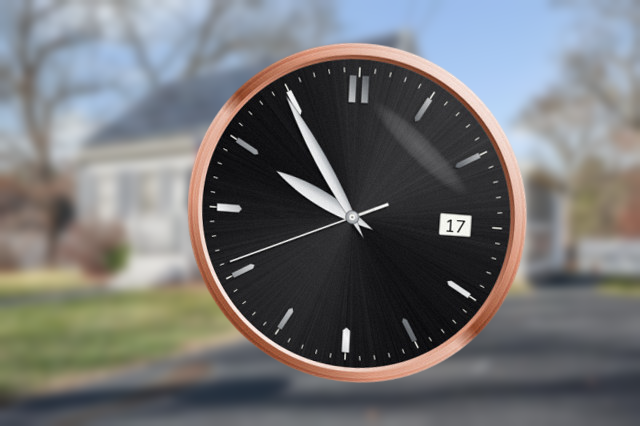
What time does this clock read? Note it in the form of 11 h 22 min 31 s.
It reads 9 h 54 min 41 s
